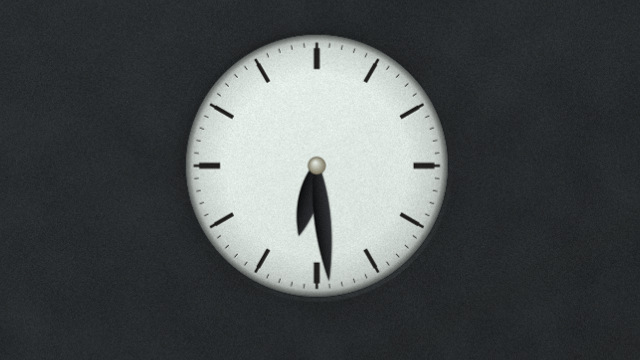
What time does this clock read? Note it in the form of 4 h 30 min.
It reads 6 h 29 min
